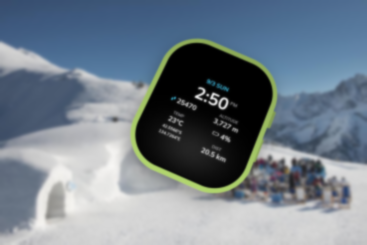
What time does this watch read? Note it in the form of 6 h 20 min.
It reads 2 h 50 min
